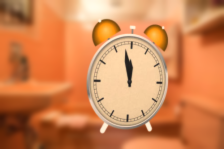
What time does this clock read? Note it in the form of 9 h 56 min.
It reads 11 h 58 min
